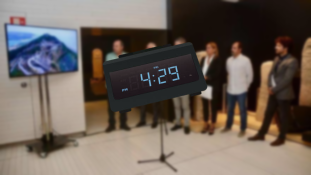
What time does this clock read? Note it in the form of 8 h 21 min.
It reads 4 h 29 min
